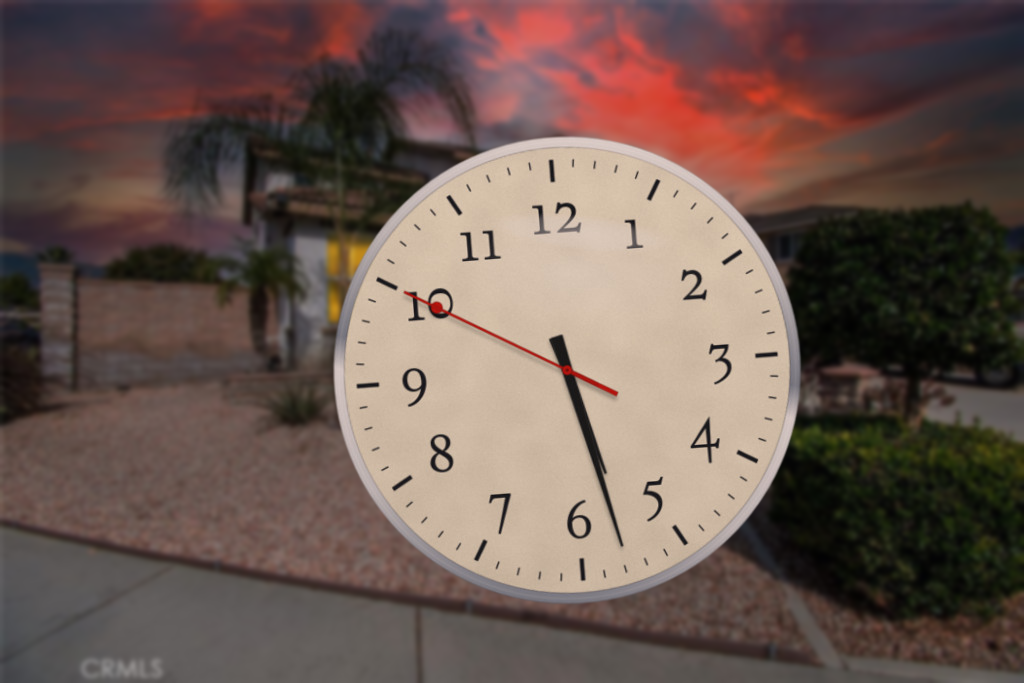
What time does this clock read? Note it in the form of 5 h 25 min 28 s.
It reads 5 h 27 min 50 s
